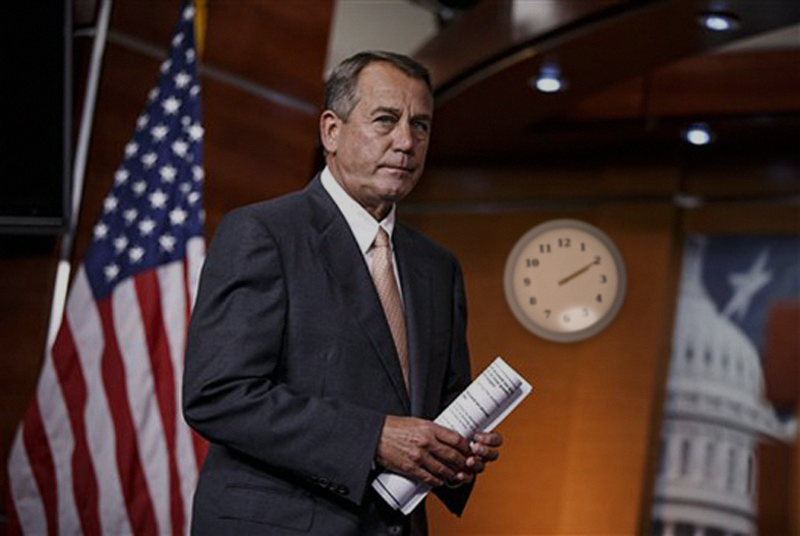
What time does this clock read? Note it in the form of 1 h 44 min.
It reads 2 h 10 min
